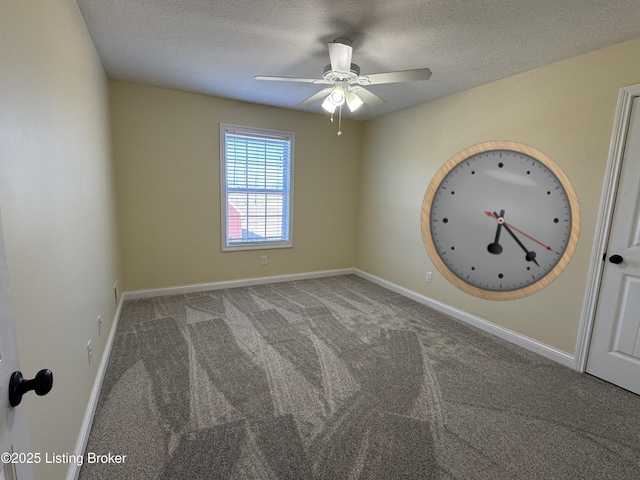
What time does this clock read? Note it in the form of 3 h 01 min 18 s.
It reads 6 h 23 min 20 s
